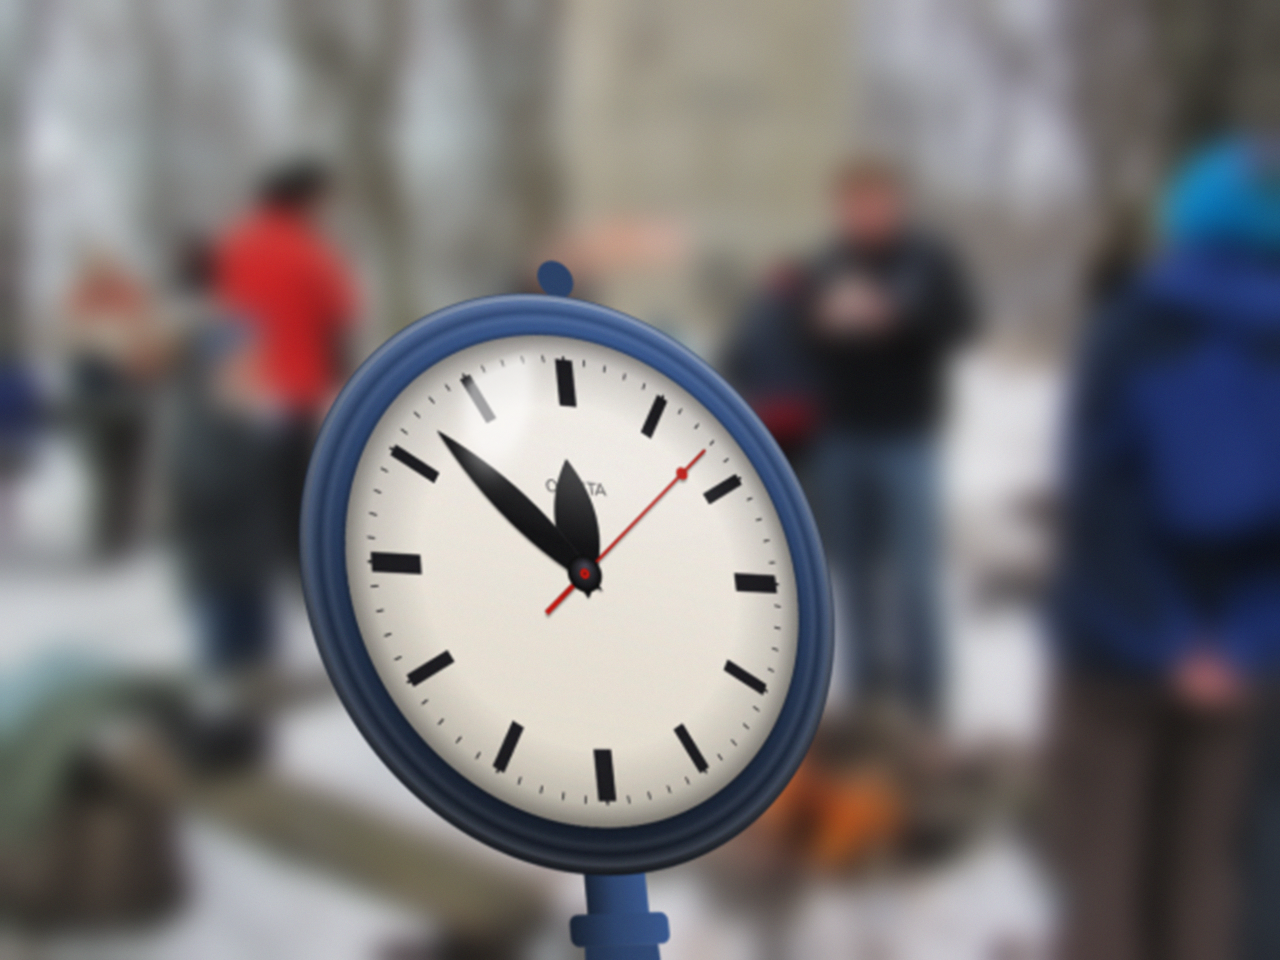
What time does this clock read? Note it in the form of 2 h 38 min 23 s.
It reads 11 h 52 min 08 s
